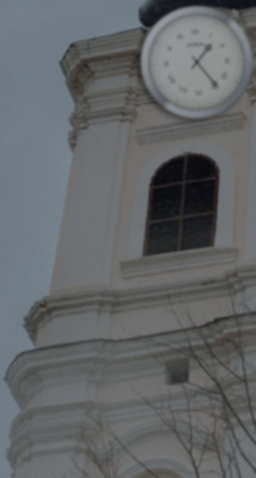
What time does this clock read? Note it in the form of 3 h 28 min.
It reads 1 h 24 min
